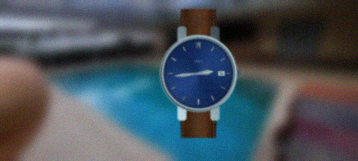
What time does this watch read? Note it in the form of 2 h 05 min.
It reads 2 h 44 min
